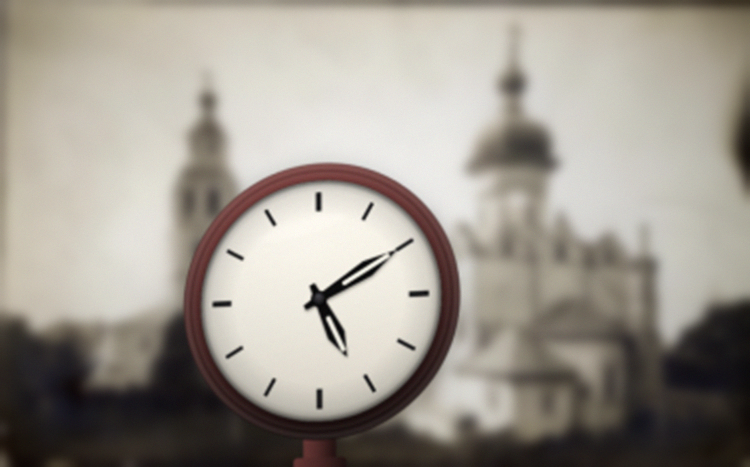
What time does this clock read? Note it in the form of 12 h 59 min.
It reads 5 h 10 min
